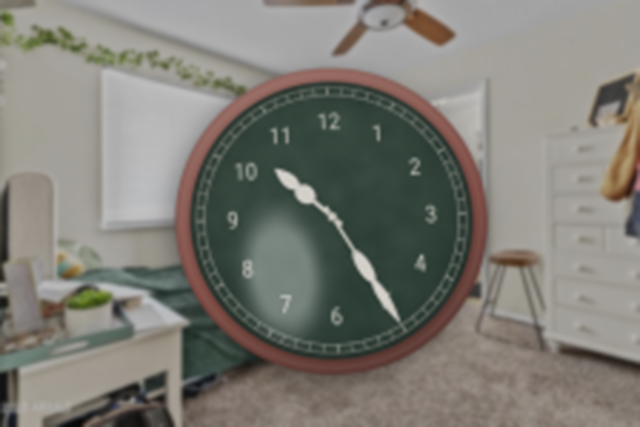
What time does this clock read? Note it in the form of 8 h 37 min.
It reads 10 h 25 min
